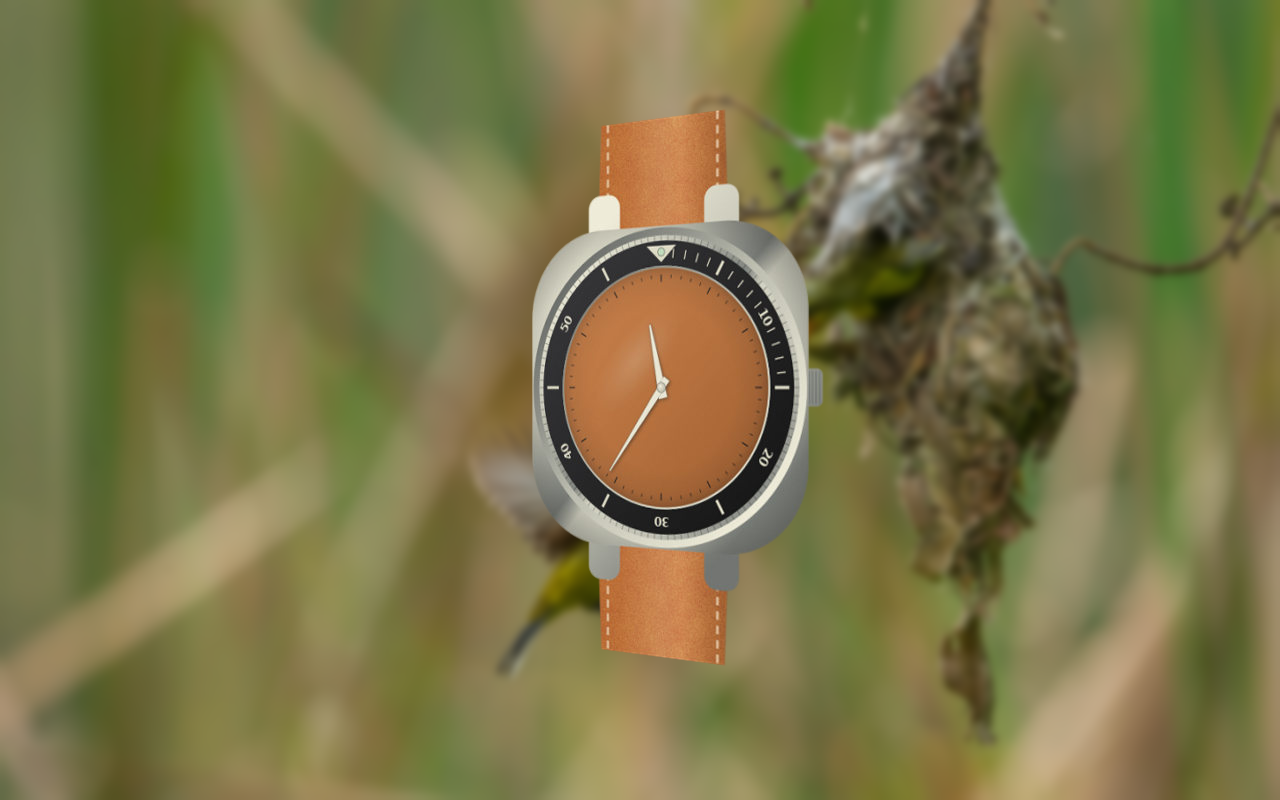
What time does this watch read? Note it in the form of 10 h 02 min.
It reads 11 h 36 min
